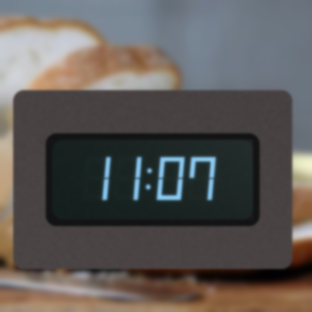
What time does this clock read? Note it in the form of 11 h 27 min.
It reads 11 h 07 min
